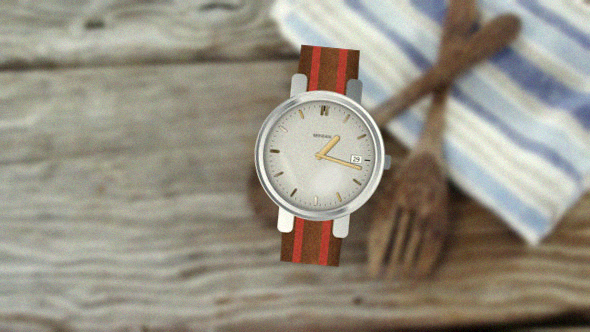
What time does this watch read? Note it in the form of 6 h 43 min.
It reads 1 h 17 min
